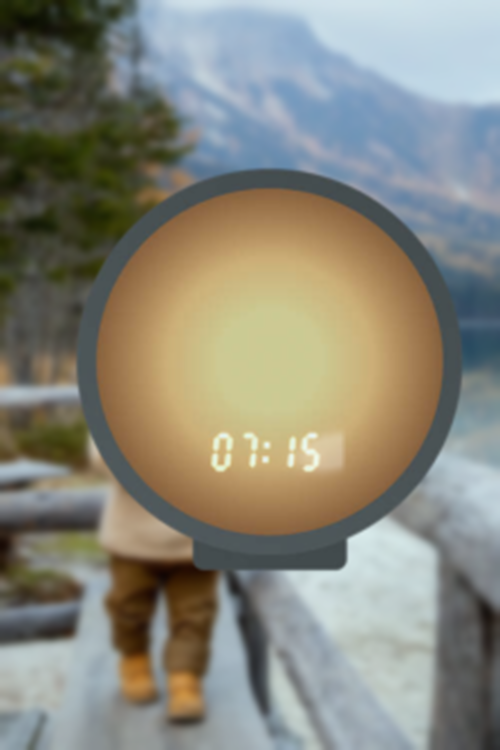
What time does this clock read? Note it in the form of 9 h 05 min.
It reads 7 h 15 min
